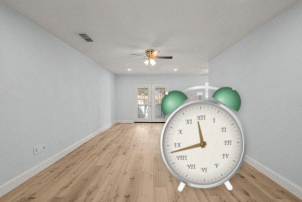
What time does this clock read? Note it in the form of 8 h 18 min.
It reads 11 h 43 min
